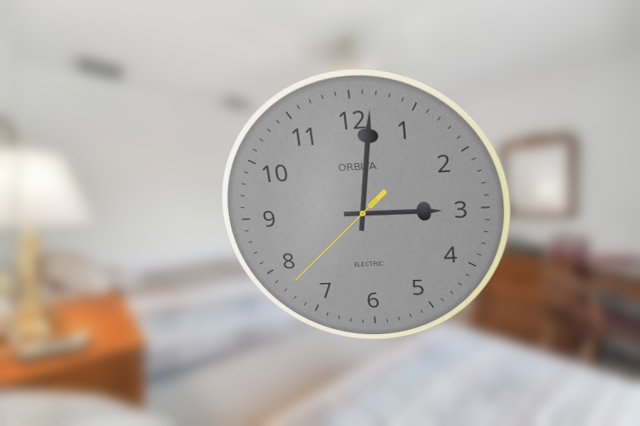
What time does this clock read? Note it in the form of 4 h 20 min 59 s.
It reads 3 h 01 min 38 s
